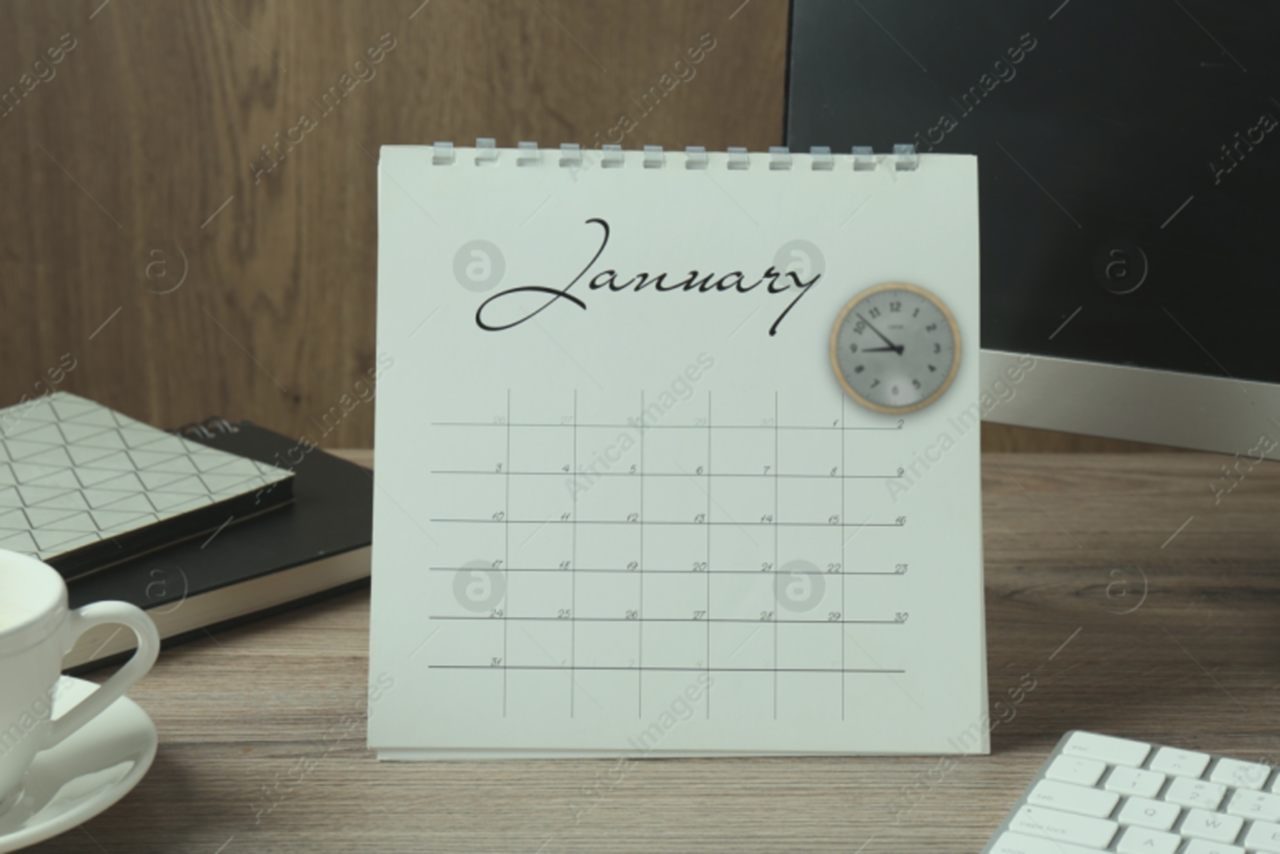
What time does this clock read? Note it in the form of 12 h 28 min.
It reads 8 h 52 min
